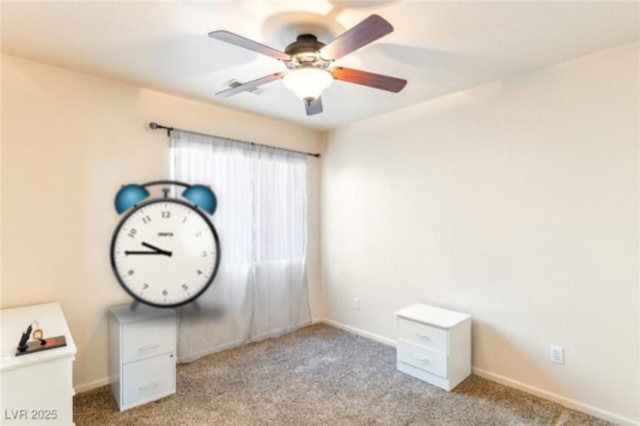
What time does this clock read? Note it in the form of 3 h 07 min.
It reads 9 h 45 min
